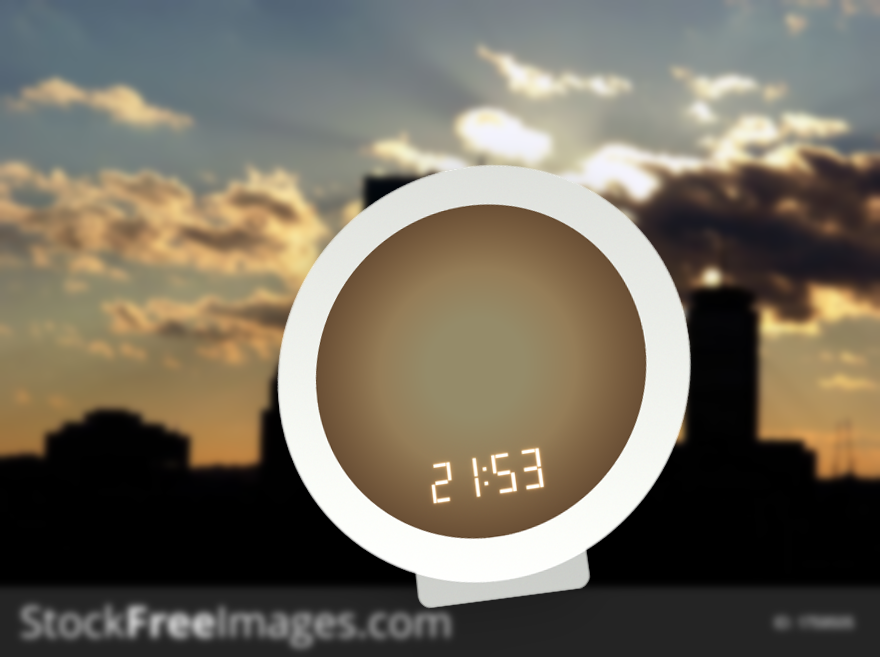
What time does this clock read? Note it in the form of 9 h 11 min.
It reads 21 h 53 min
